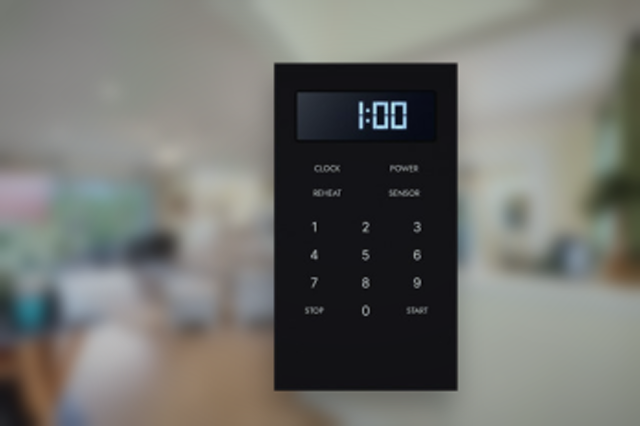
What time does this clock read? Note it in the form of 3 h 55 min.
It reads 1 h 00 min
